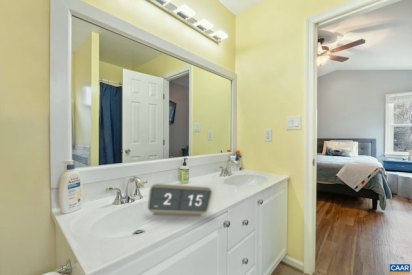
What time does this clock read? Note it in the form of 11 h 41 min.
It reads 2 h 15 min
